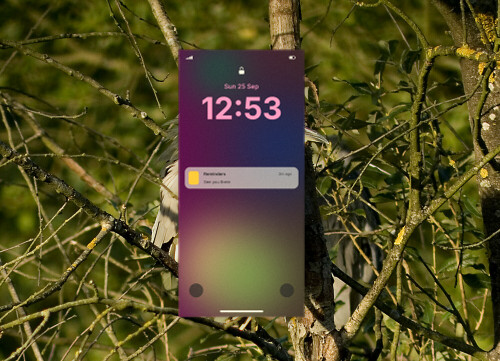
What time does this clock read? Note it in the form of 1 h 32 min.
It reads 12 h 53 min
